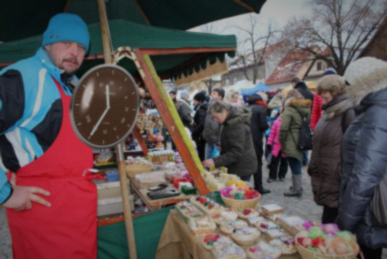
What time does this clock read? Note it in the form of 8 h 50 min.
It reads 11 h 35 min
